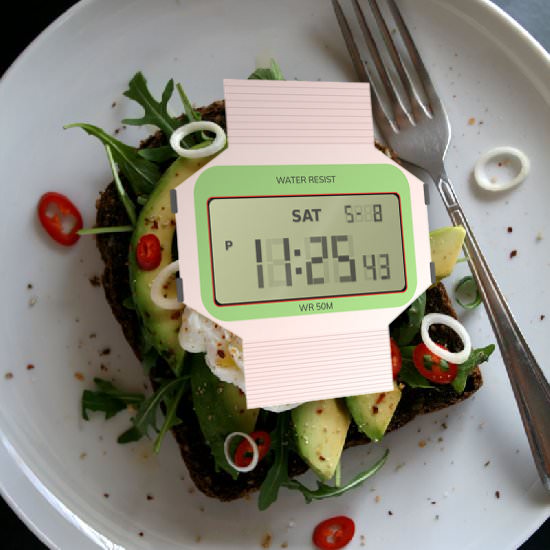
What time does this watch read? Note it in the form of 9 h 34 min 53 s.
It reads 11 h 25 min 43 s
